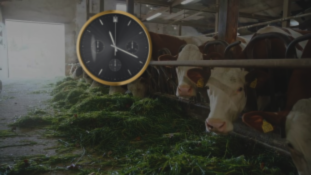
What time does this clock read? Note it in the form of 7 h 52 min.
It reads 11 h 19 min
